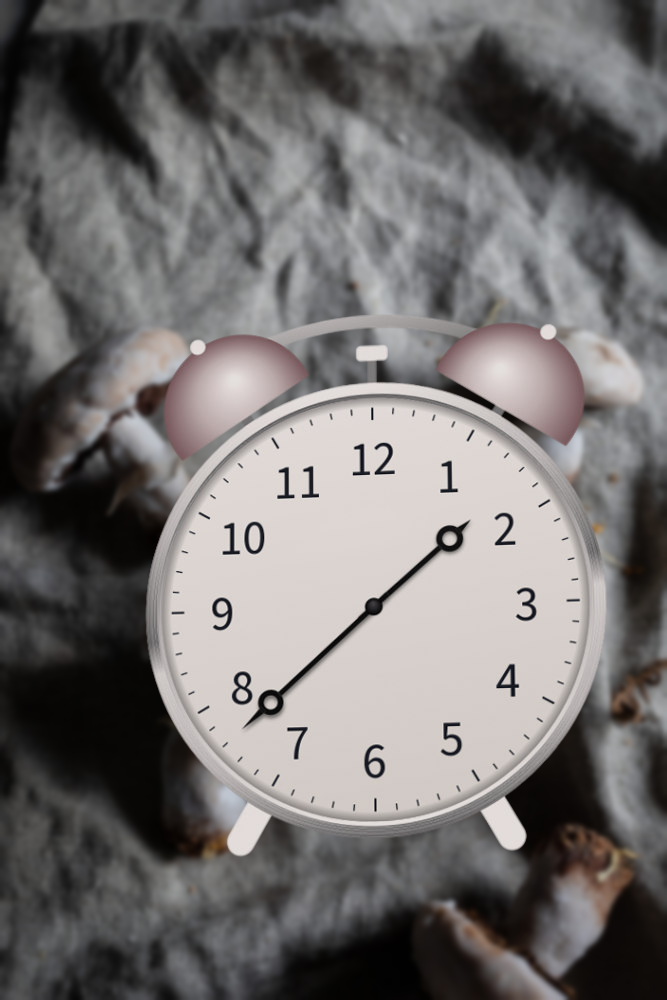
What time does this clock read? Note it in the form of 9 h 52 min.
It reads 1 h 38 min
